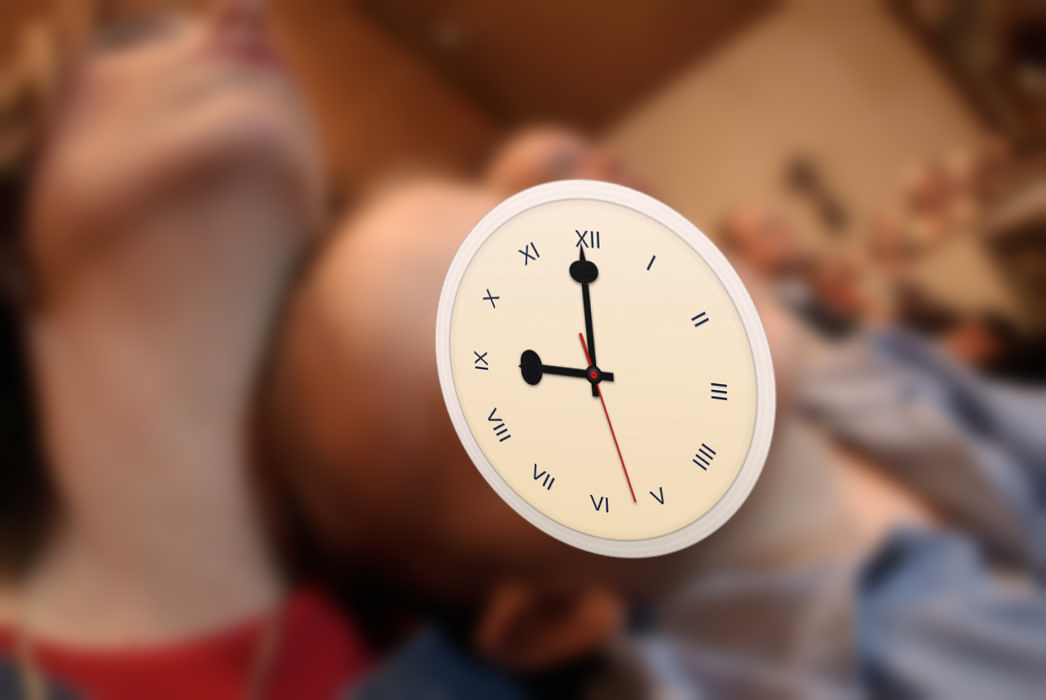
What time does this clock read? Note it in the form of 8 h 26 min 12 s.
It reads 8 h 59 min 27 s
